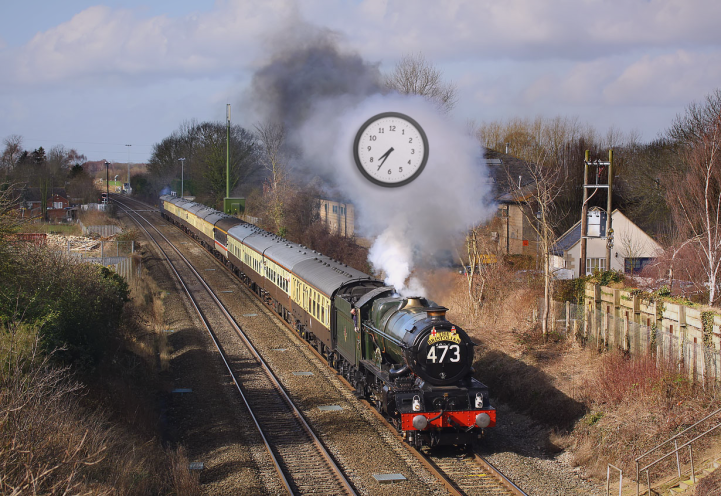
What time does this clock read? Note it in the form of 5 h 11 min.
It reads 7 h 35 min
